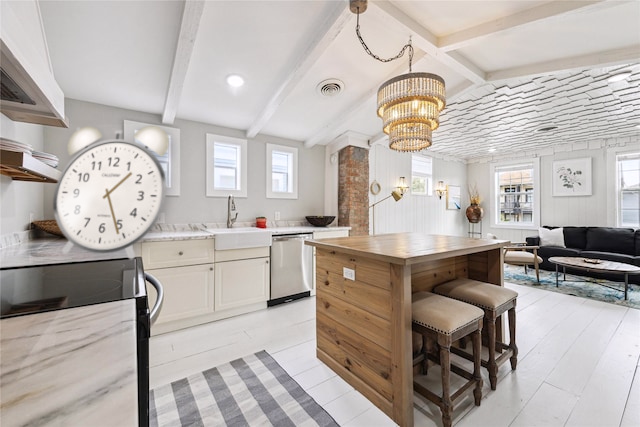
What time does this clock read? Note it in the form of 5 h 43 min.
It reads 1 h 26 min
